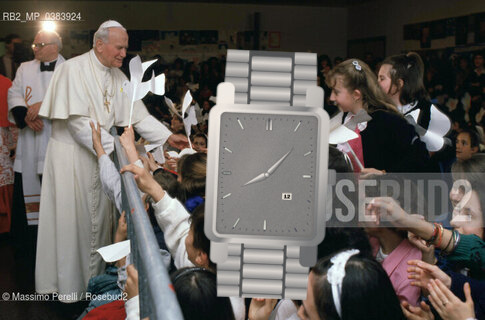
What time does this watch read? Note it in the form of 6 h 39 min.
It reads 8 h 07 min
